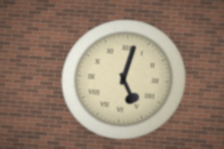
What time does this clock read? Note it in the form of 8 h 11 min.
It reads 5 h 02 min
